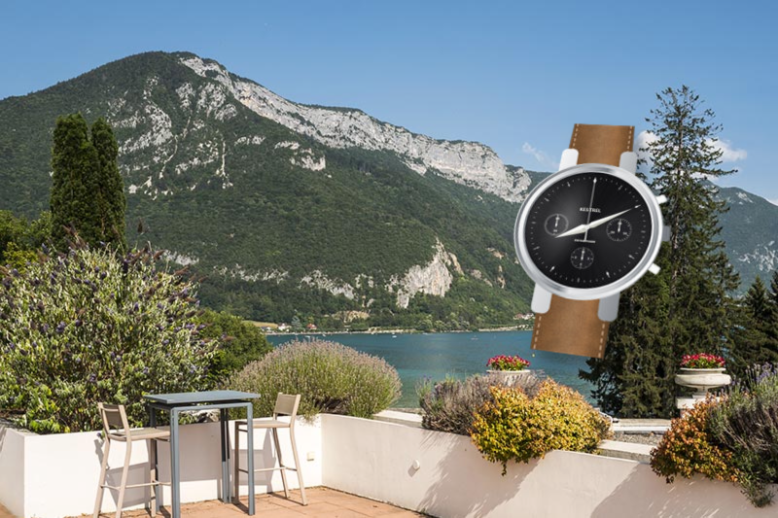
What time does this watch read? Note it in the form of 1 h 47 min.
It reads 8 h 10 min
